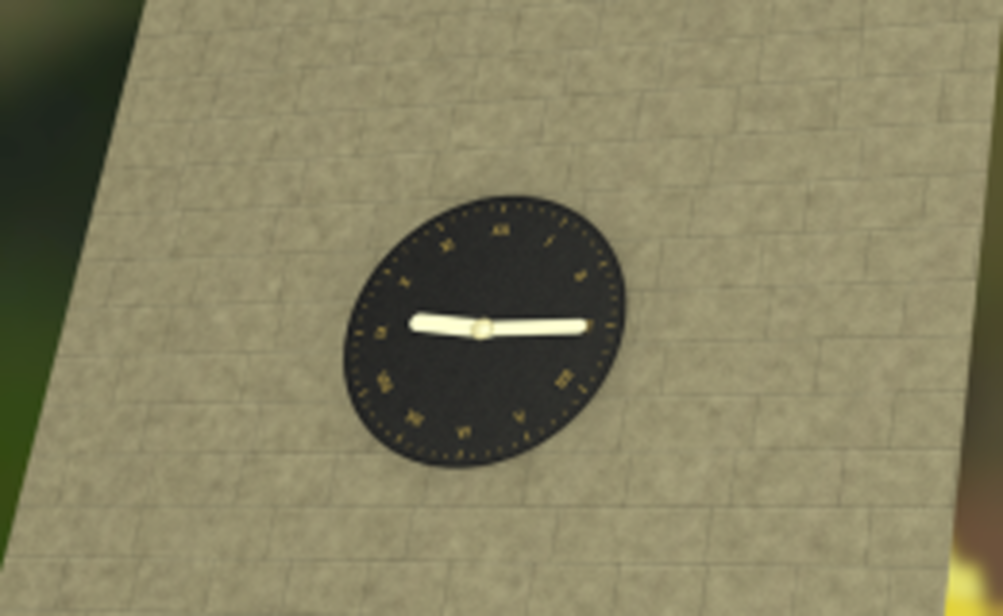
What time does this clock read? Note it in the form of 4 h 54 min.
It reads 9 h 15 min
